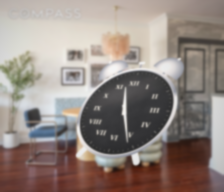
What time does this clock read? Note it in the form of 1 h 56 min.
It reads 11 h 26 min
